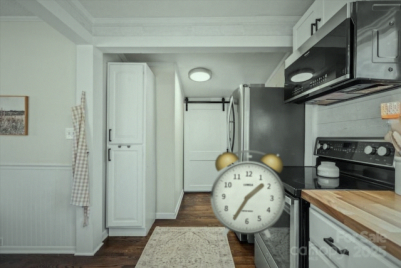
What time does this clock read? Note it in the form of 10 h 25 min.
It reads 1 h 35 min
